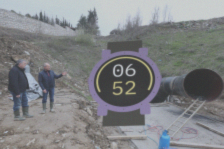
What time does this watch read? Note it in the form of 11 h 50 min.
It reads 6 h 52 min
